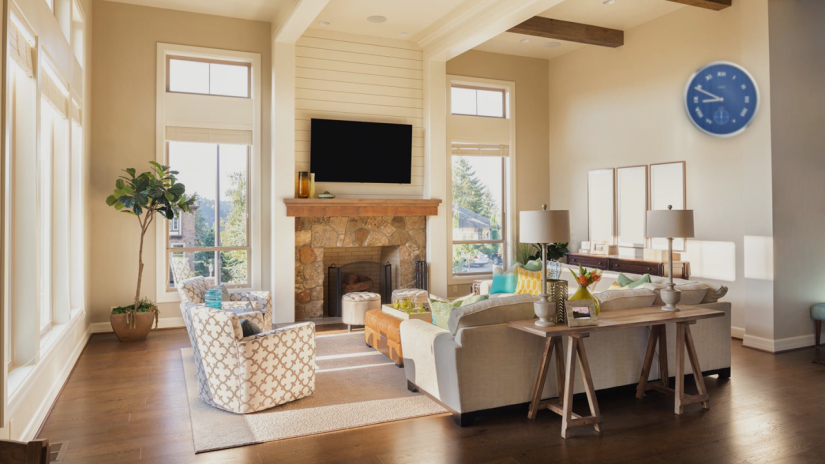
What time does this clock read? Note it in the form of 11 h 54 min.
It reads 8 h 49 min
